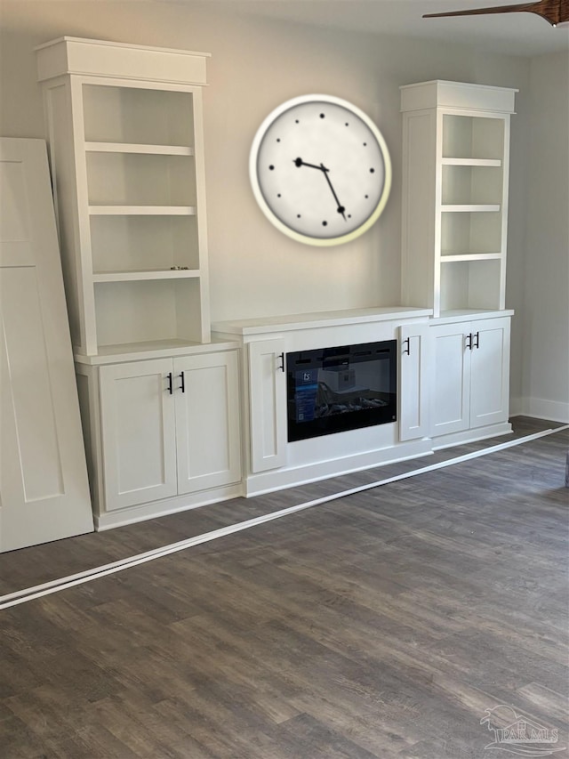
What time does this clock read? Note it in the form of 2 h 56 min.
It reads 9 h 26 min
